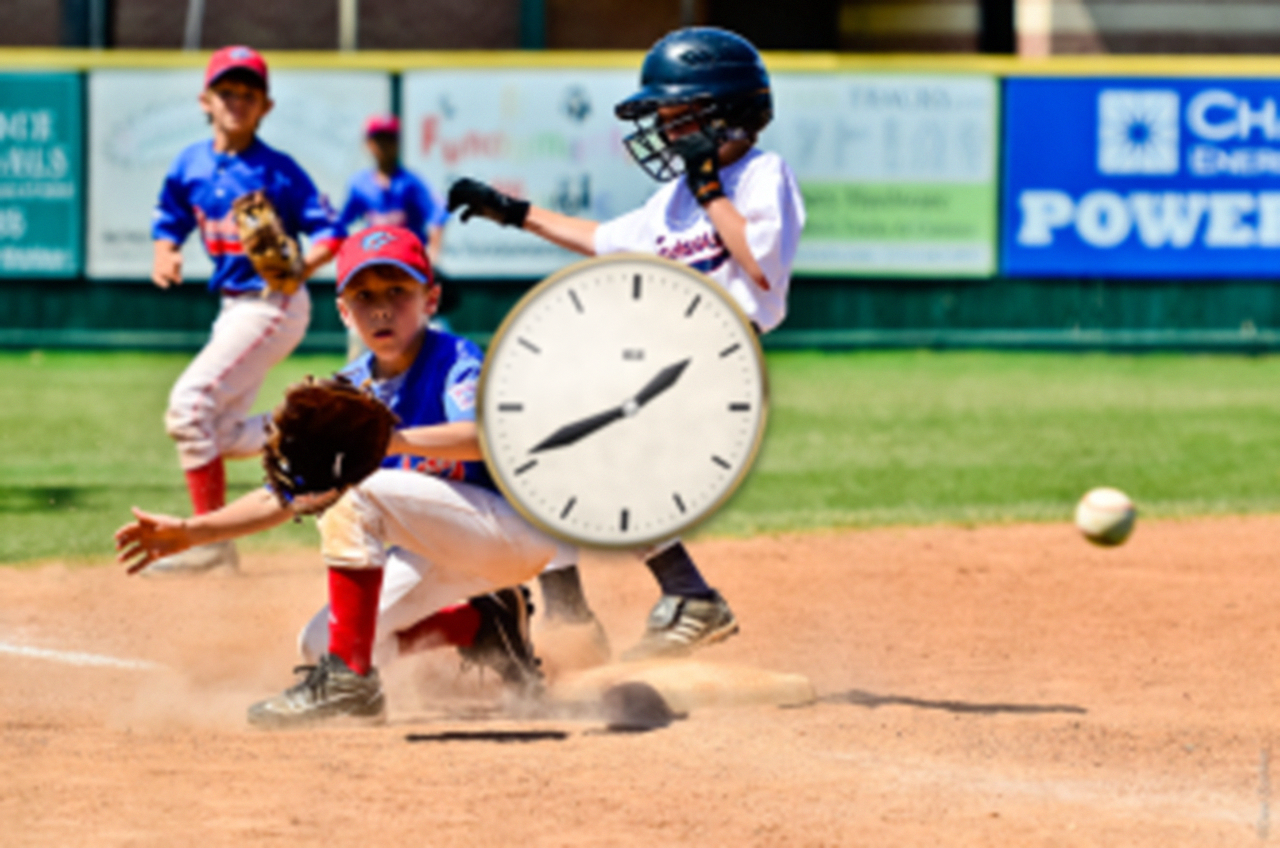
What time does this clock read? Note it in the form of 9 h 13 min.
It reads 1 h 41 min
